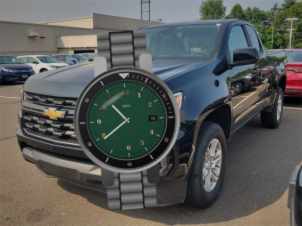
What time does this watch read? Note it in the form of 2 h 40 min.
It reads 10 h 39 min
